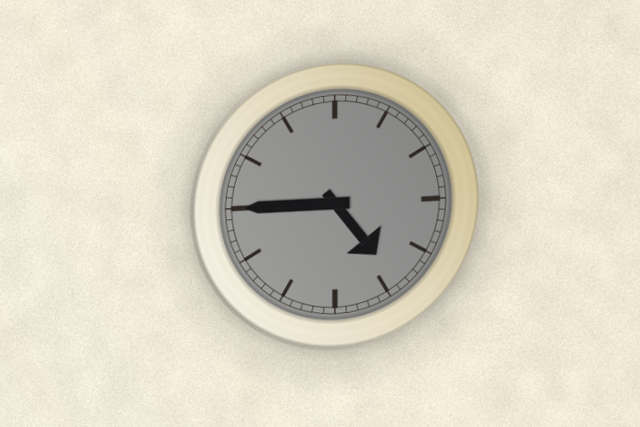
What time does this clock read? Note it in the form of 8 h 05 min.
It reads 4 h 45 min
